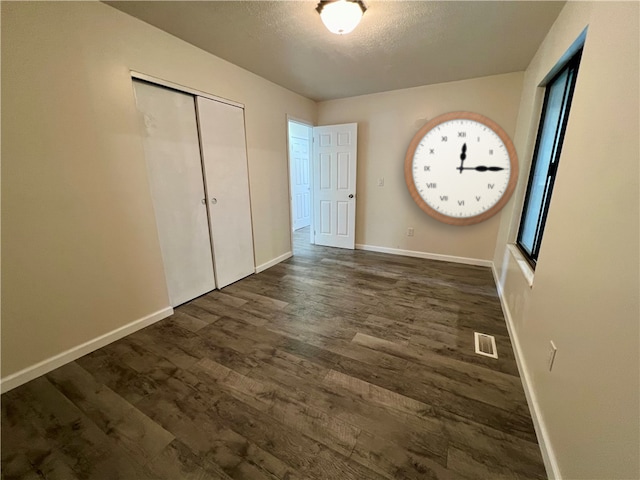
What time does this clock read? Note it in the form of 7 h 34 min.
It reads 12 h 15 min
